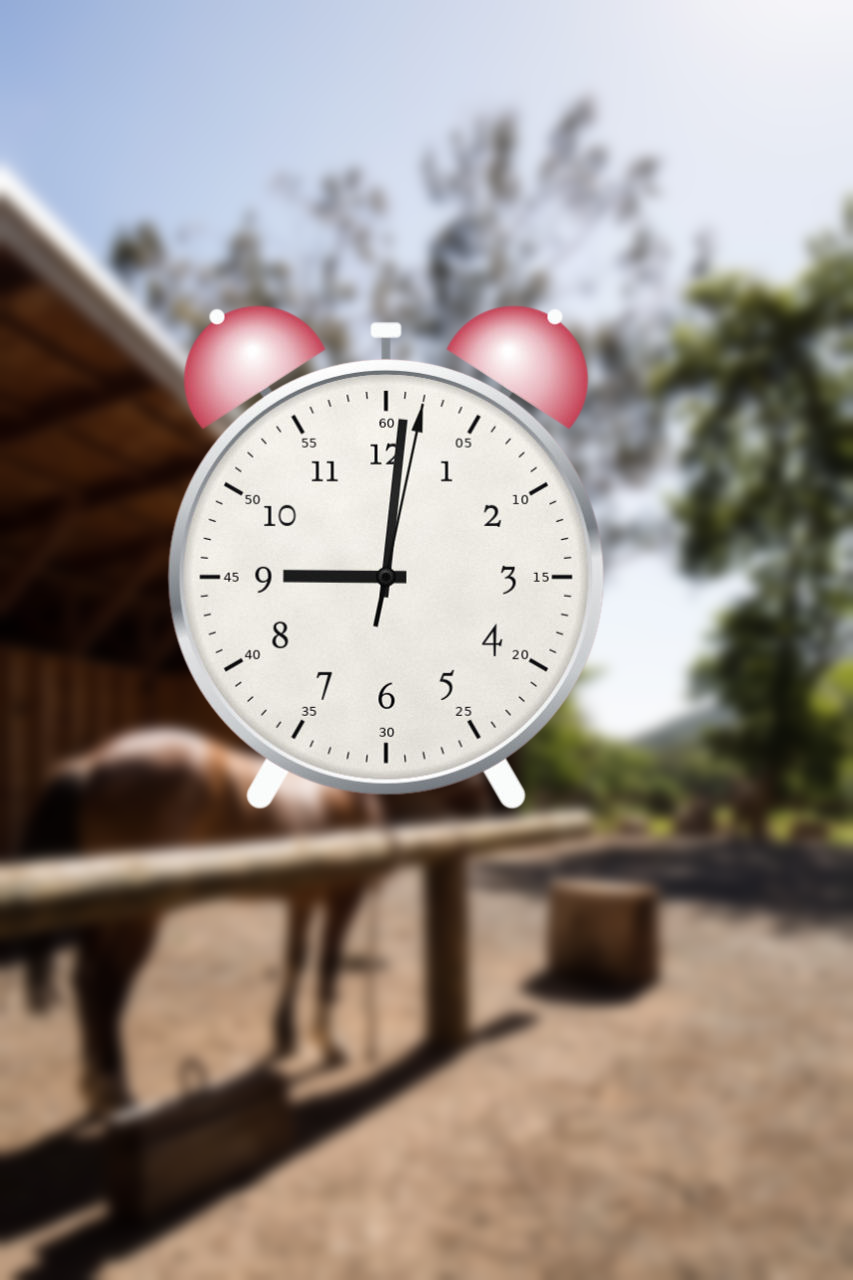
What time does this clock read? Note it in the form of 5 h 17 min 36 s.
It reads 9 h 01 min 02 s
